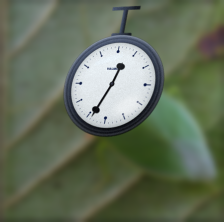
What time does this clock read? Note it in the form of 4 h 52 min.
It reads 12 h 34 min
